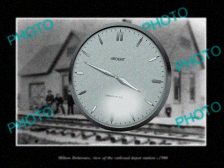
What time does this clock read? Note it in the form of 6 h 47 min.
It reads 3 h 48 min
